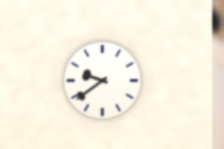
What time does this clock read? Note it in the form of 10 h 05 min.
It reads 9 h 39 min
